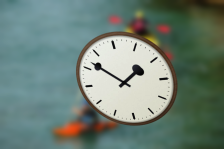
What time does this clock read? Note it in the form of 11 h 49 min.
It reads 1 h 52 min
